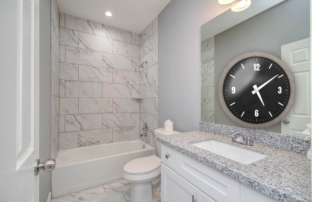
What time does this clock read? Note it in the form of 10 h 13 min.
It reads 5 h 09 min
